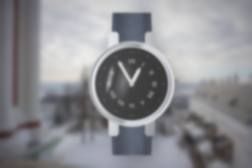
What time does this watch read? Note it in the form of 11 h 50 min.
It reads 12 h 55 min
